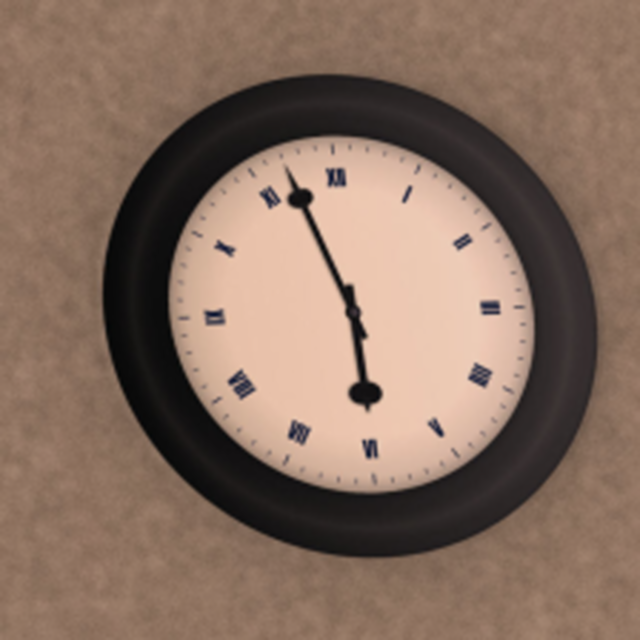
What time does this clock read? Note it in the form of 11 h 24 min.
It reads 5 h 57 min
